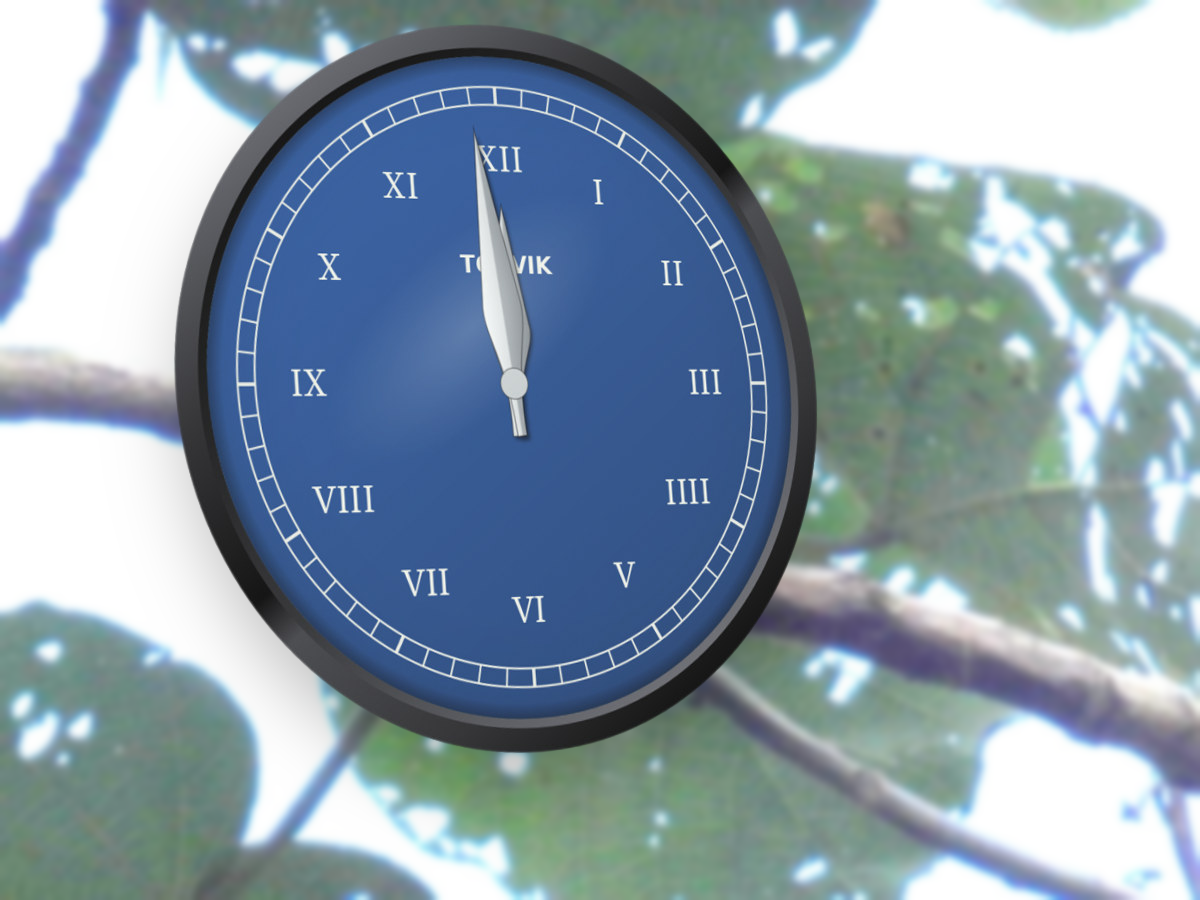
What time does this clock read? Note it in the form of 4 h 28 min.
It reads 11 h 59 min
